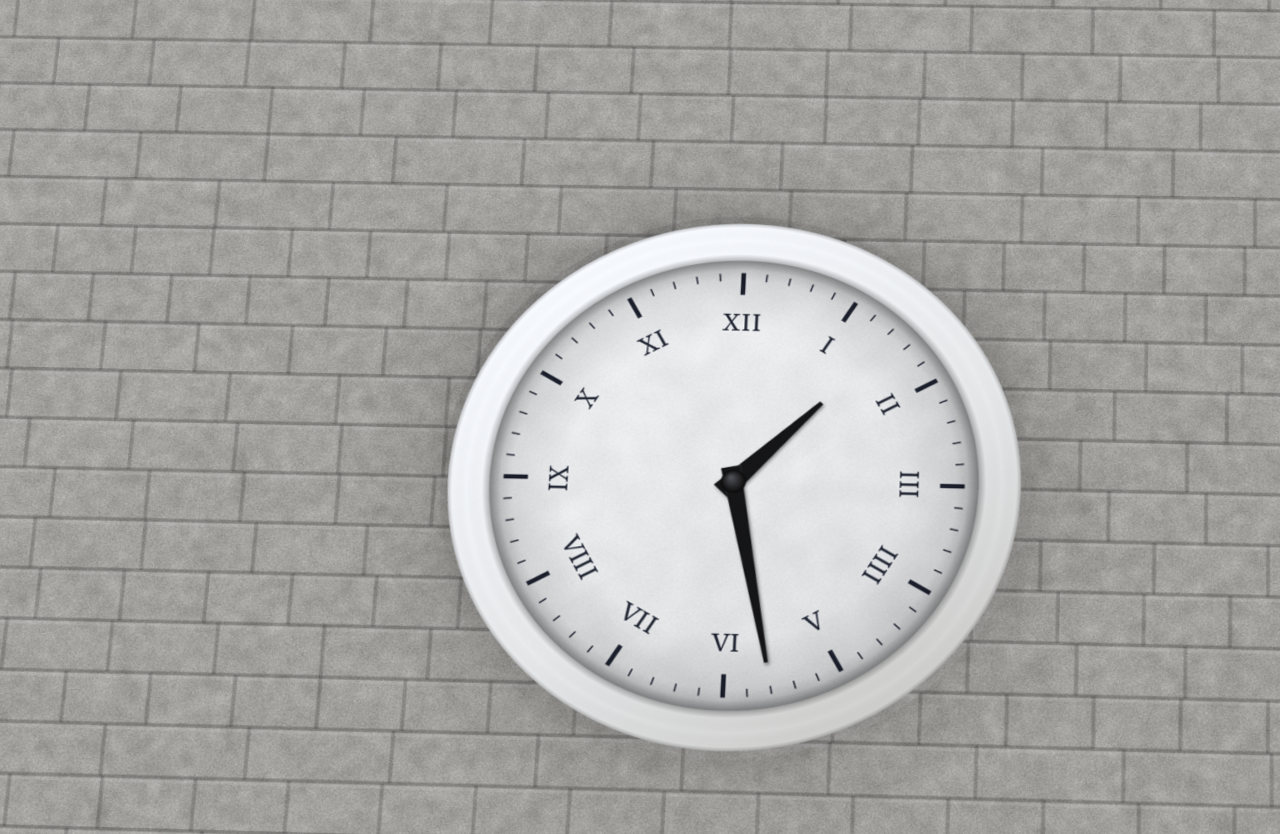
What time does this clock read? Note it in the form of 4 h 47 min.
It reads 1 h 28 min
